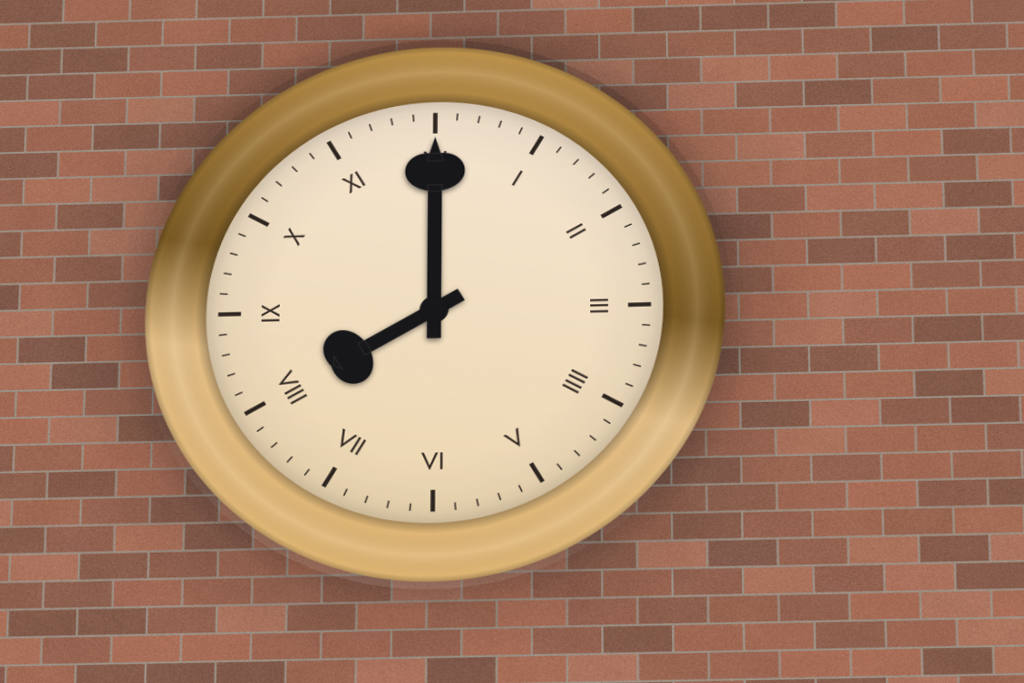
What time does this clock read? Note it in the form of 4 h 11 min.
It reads 8 h 00 min
